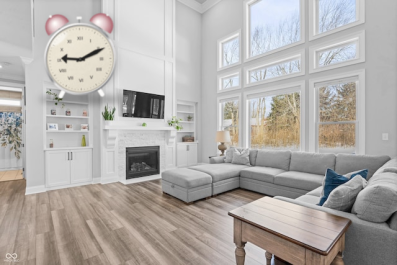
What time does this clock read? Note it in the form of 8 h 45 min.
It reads 9 h 11 min
